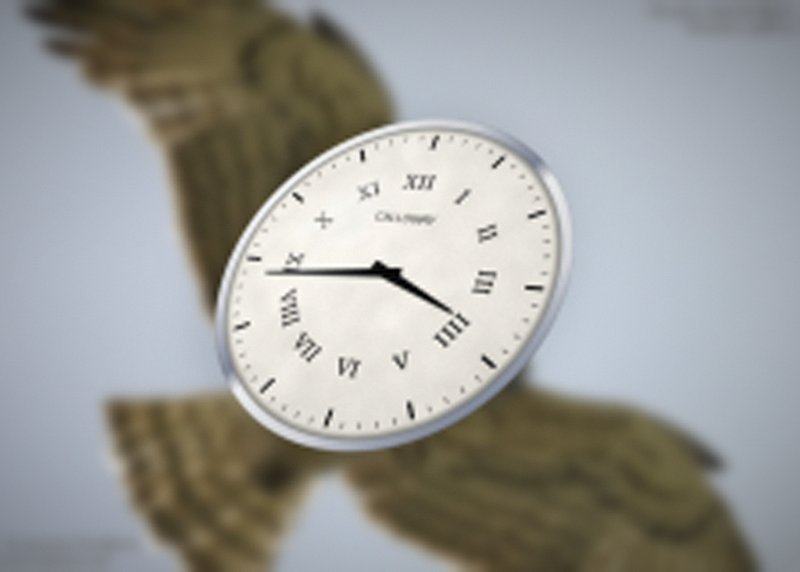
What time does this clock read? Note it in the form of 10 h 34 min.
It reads 3 h 44 min
